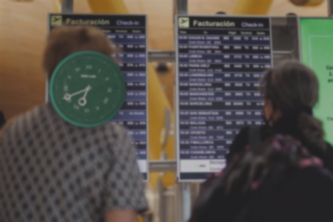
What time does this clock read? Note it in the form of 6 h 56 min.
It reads 6 h 41 min
